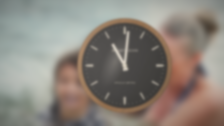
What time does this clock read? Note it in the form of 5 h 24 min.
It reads 11 h 01 min
